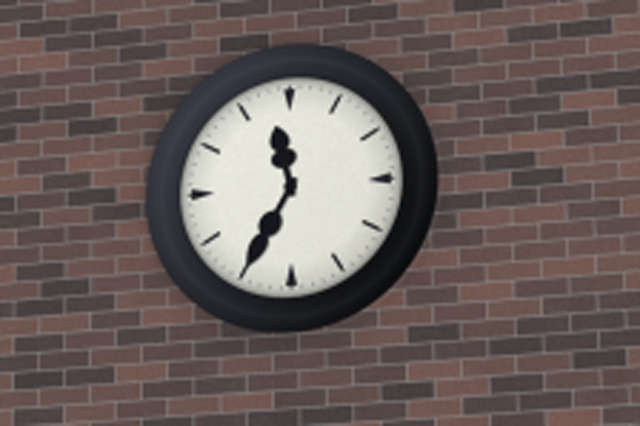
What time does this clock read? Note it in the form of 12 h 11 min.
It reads 11 h 35 min
